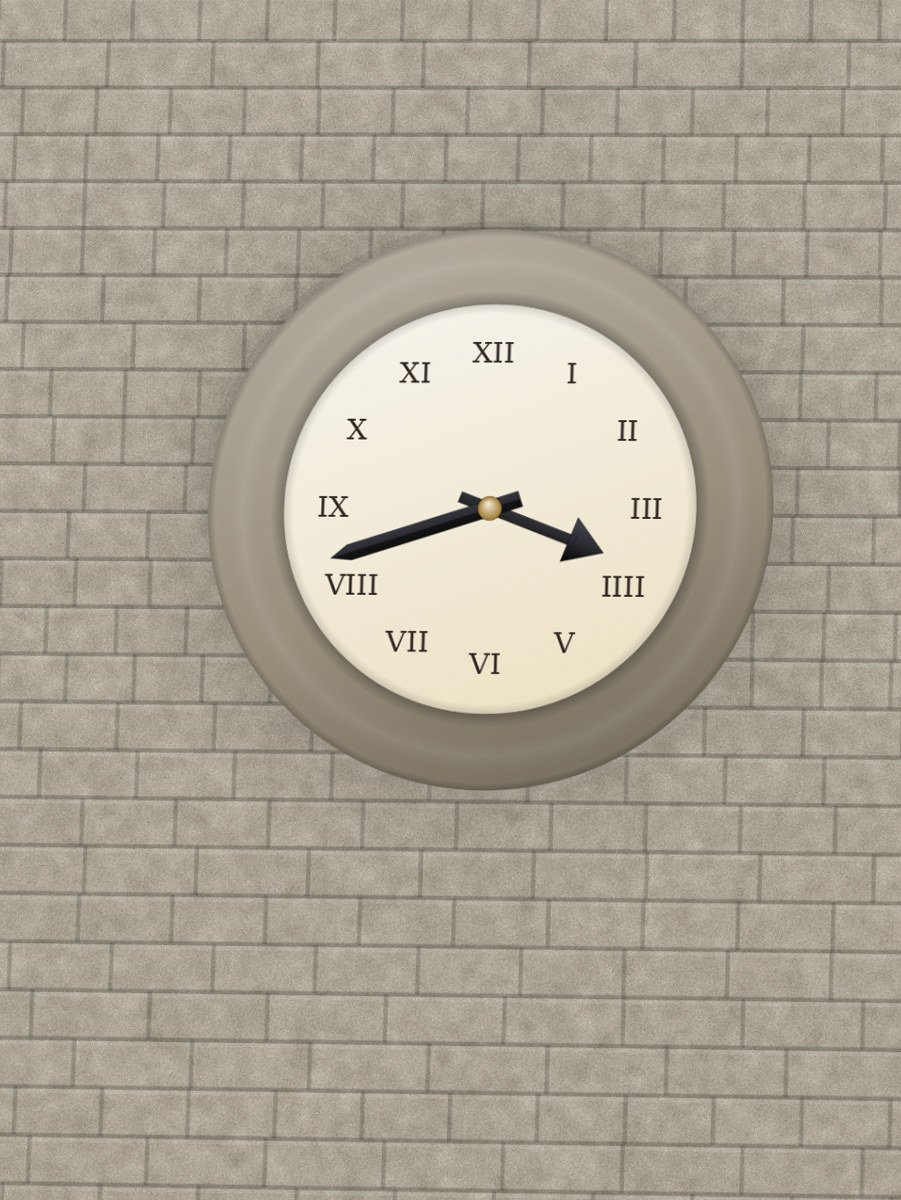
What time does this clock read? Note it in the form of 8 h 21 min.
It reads 3 h 42 min
